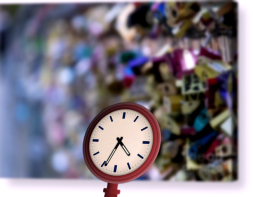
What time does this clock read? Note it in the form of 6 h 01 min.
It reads 4 h 34 min
